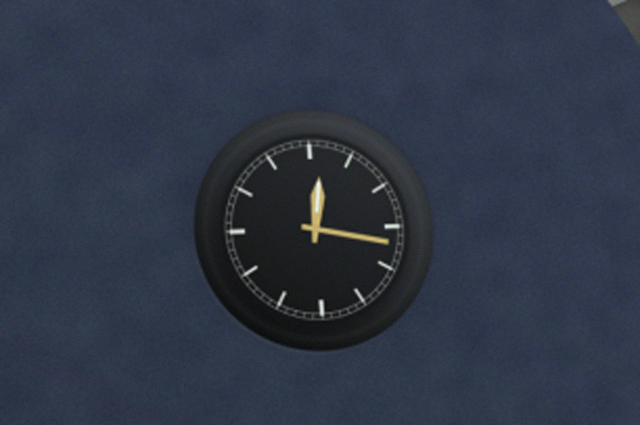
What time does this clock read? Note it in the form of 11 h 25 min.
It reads 12 h 17 min
